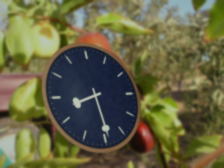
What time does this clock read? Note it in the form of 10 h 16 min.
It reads 8 h 29 min
